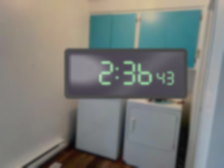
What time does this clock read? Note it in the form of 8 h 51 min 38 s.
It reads 2 h 36 min 43 s
